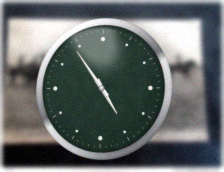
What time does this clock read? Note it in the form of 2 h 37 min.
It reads 4 h 54 min
